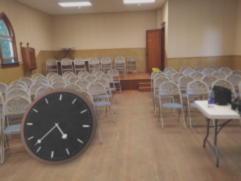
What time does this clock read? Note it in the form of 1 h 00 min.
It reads 4 h 37 min
